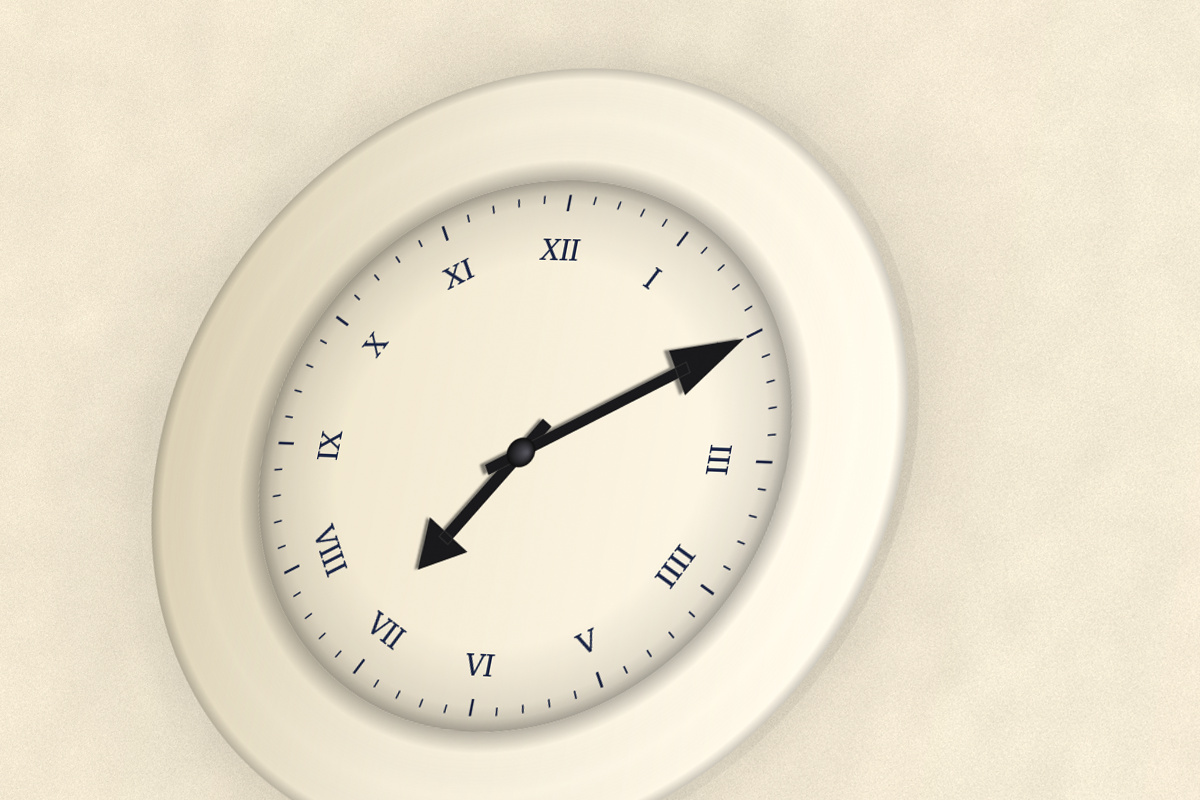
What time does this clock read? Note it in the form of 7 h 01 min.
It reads 7 h 10 min
